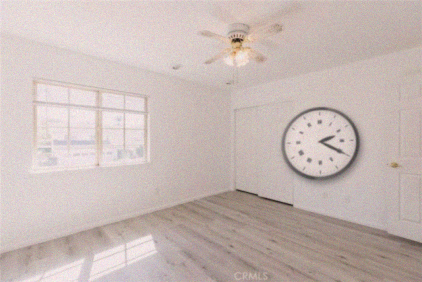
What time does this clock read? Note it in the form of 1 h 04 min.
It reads 2 h 20 min
